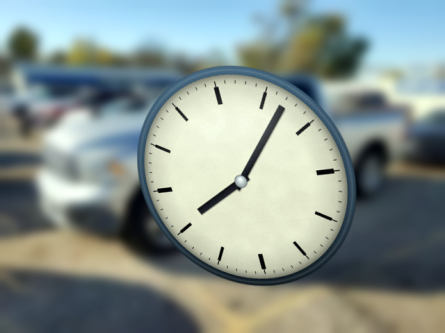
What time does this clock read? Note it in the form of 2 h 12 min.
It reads 8 h 07 min
